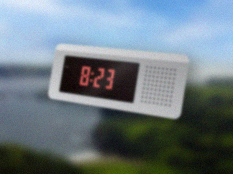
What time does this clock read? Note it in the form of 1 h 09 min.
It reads 8 h 23 min
